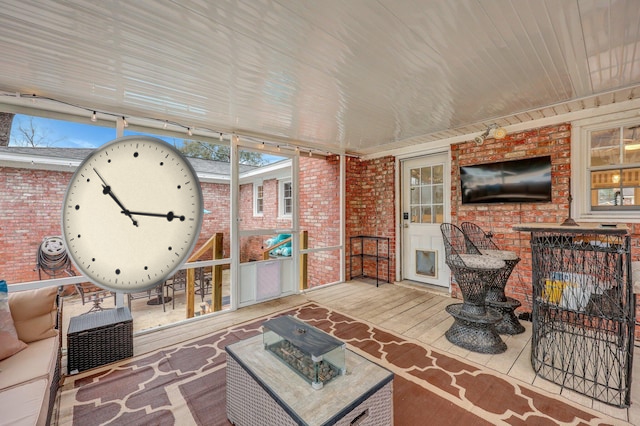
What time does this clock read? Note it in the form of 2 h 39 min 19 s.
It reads 10 h 14 min 52 s
